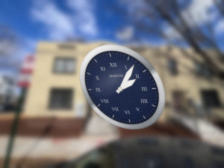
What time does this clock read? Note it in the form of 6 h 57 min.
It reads 2 h 07 min
